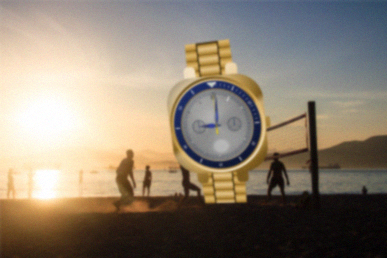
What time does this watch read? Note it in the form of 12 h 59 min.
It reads 9 h 01 min
